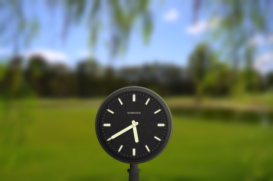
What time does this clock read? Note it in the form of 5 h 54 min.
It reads 5 h 40 min
